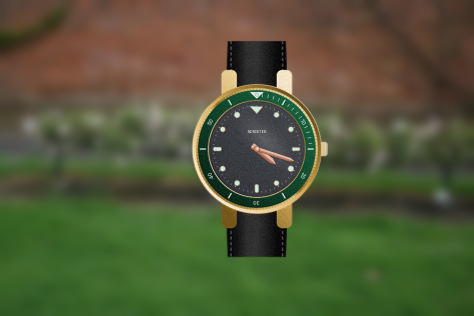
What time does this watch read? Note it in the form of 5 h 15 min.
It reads 4 h 18 min
